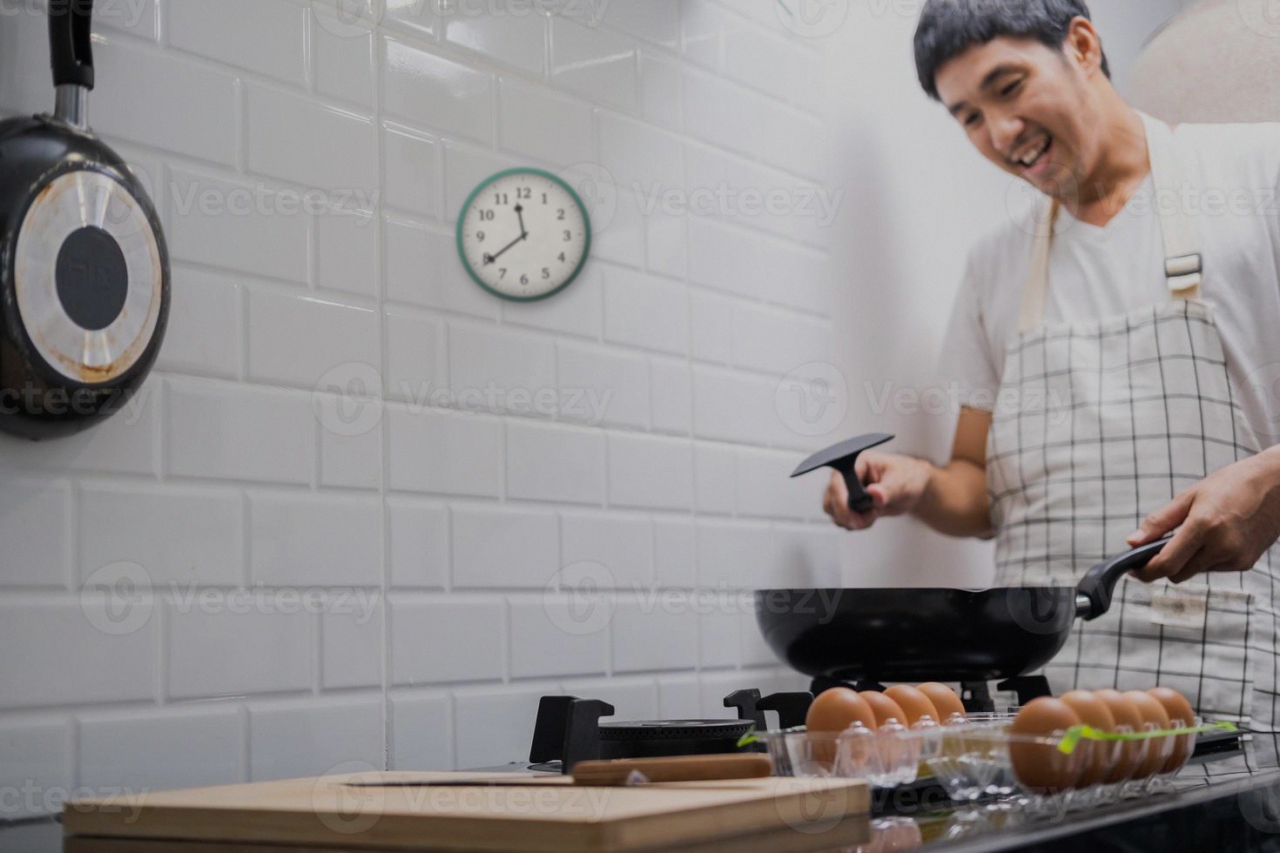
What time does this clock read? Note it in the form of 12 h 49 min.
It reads 11 h 39 min
